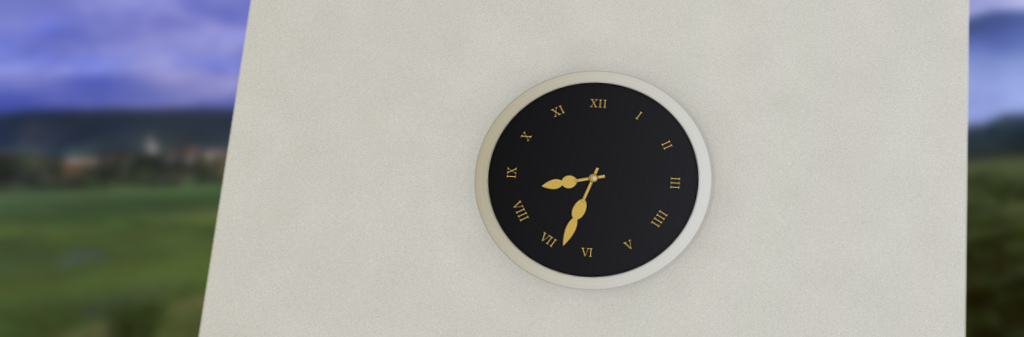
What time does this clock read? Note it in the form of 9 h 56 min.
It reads 8 h 33 min
